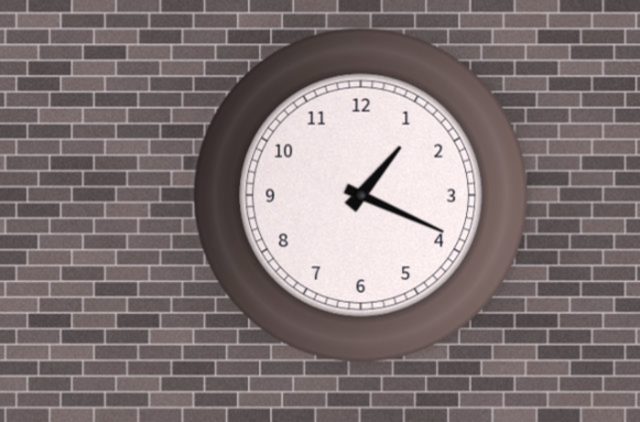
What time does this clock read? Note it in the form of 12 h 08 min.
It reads 1 h 19 min
